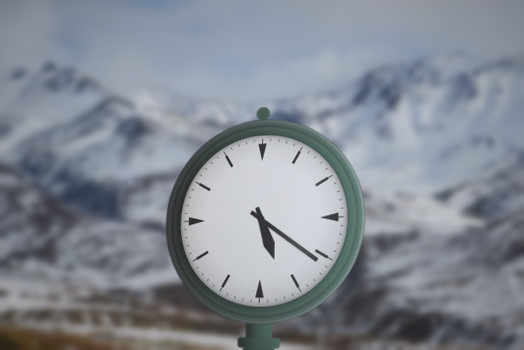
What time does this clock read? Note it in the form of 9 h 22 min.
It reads 5 h 21 min
